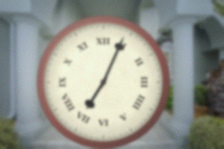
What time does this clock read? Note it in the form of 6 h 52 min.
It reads 7 h 04 min
